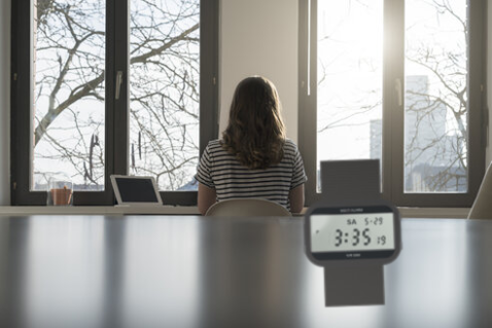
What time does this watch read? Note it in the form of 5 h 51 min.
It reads 3 h 35 min
